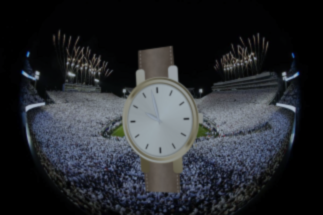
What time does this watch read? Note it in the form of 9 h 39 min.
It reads 9 h 58 min
